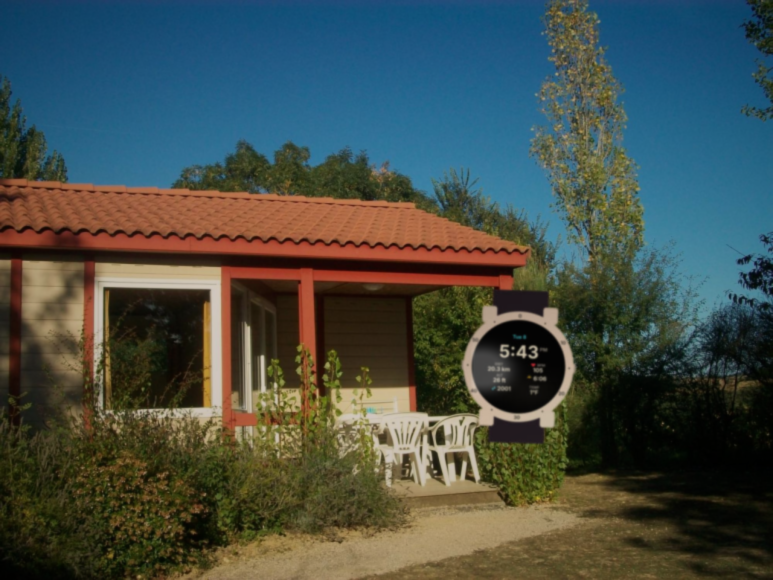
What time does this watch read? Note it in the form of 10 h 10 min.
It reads 5 h 43 min
